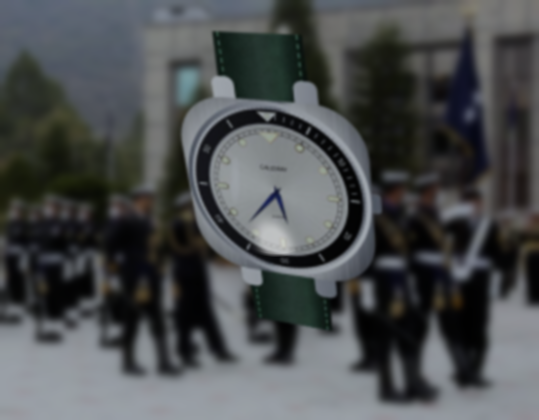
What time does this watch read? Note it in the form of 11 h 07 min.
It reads 5 h 37 min
